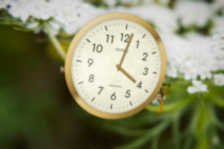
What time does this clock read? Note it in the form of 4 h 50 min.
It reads 4 h 02 min
